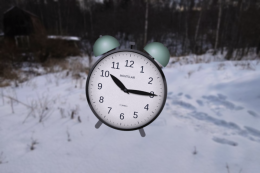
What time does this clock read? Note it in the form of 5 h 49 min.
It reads 10 h 15 min
